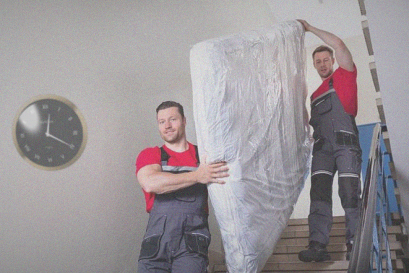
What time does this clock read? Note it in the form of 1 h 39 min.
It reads 12 h 20 min
